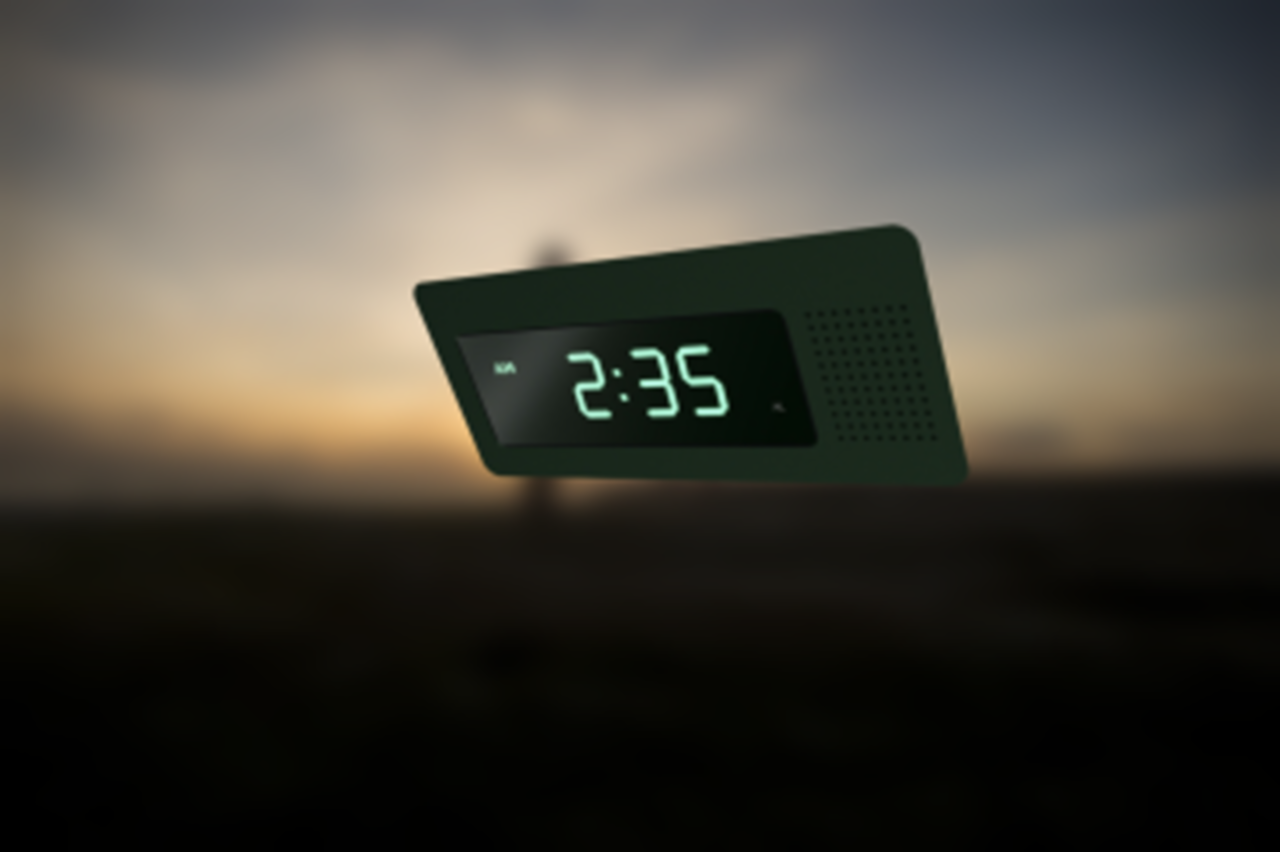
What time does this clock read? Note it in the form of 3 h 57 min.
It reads 2 h 35 min
